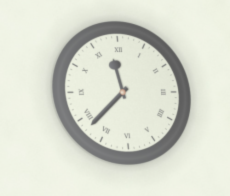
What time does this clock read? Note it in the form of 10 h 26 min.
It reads 11 h 38 min
